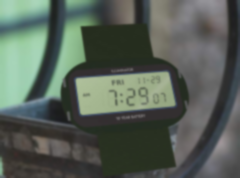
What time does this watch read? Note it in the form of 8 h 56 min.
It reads 7 h 29 min
